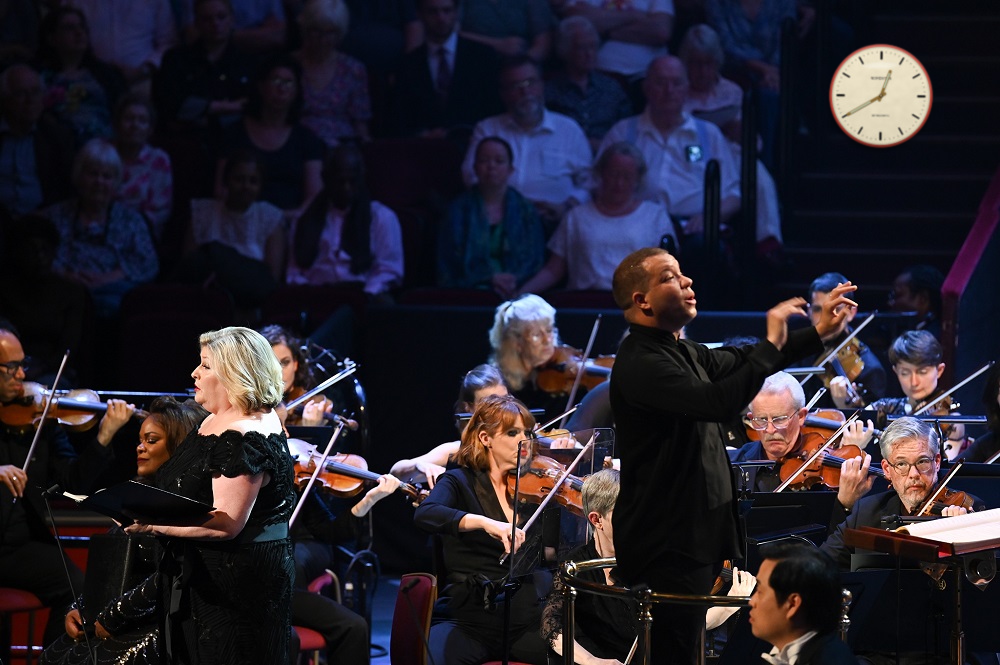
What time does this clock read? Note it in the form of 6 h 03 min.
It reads 12 h 40 min
